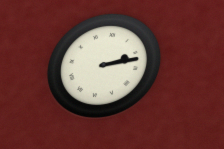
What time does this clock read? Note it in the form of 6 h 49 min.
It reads 2 h 12 min
